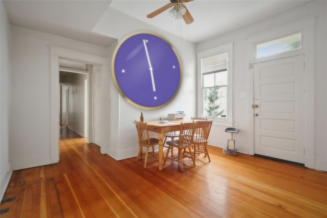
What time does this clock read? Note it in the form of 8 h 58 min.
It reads 5 h 59 min
